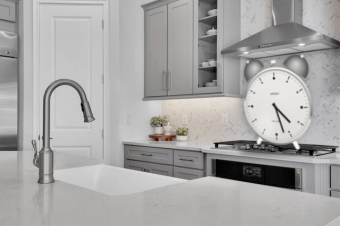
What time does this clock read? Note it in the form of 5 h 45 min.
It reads 4 h 27 min
